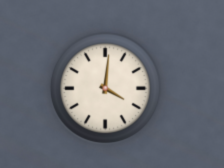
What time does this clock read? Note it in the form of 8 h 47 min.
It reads 4 h 01 min
